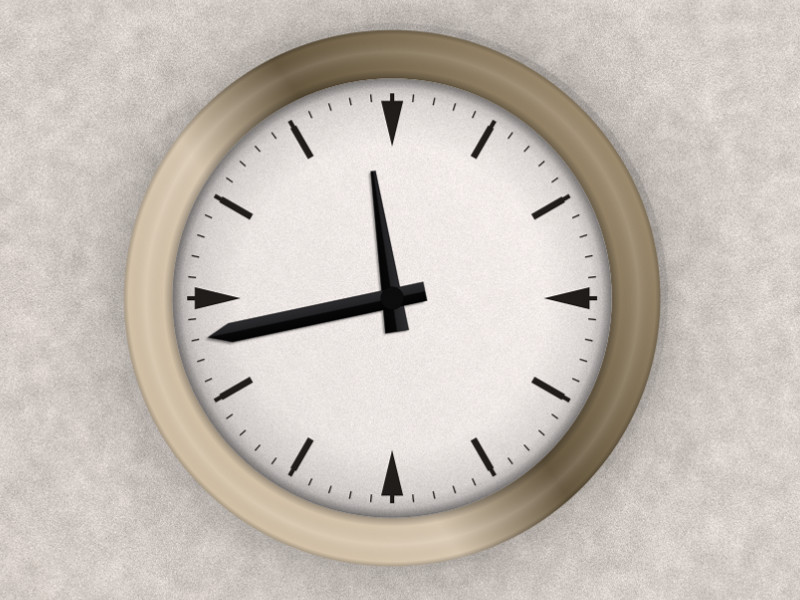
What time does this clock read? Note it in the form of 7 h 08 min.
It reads 11 h 43 min
